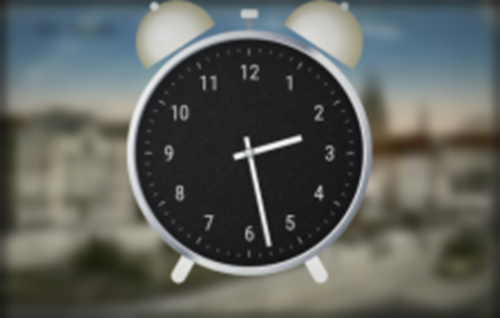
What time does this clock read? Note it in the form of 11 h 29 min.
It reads 2 h 28 min
